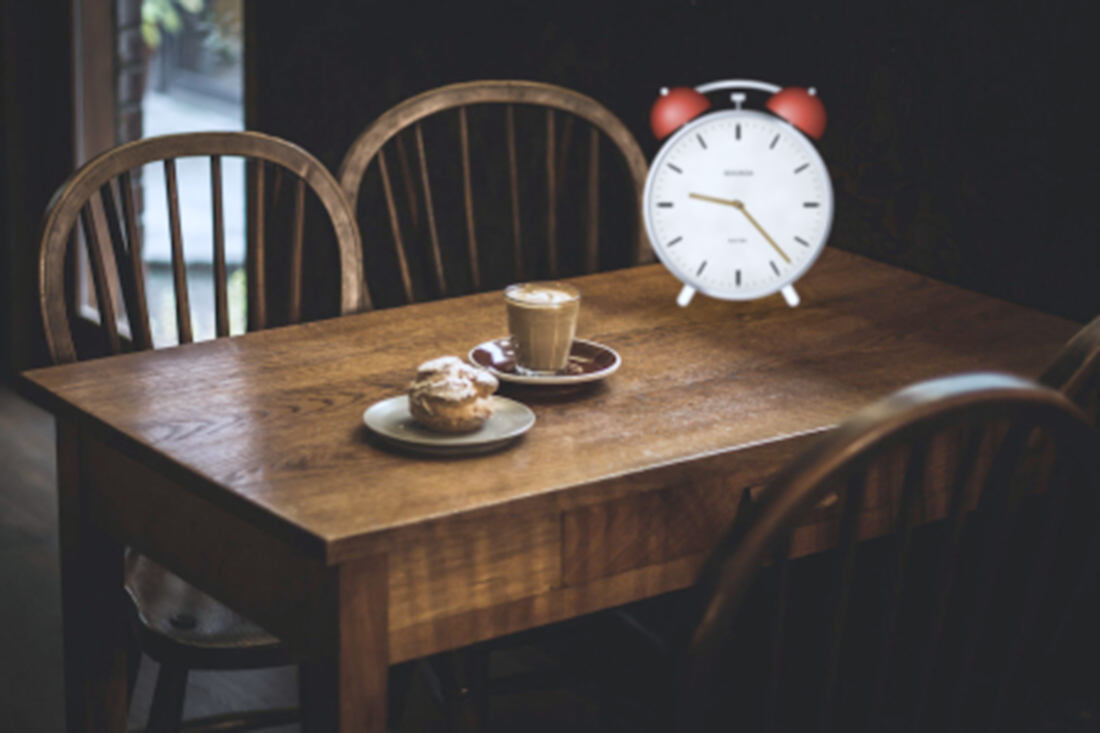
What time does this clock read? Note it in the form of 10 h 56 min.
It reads 9 h 23 min
